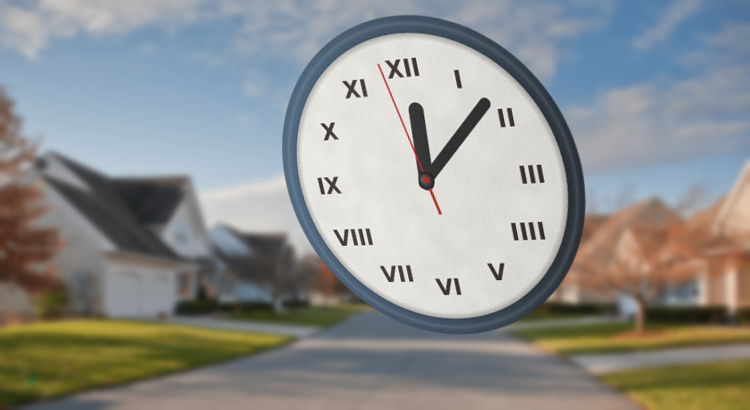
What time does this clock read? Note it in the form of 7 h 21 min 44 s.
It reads 12 h 07 min 58 s
